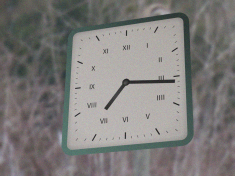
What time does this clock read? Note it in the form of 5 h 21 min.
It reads 7 h 16 min
